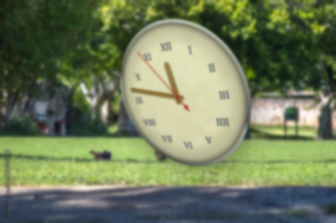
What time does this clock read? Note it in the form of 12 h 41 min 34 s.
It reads 11 h 46 min 54 s
